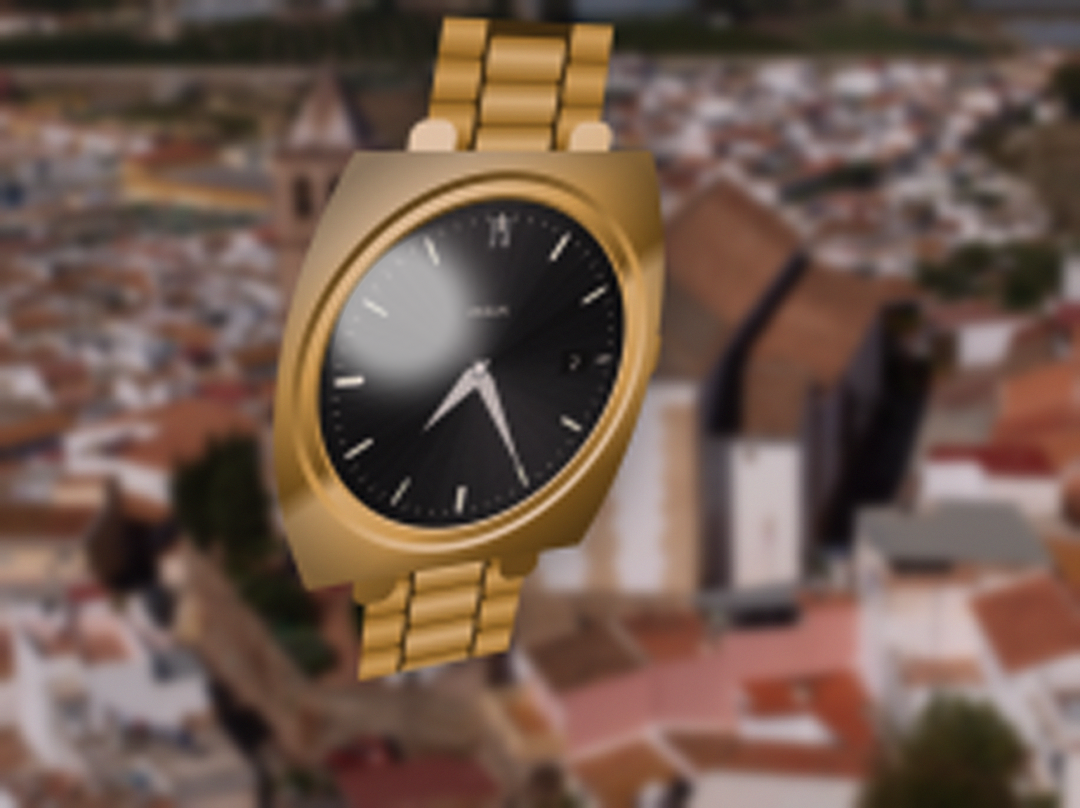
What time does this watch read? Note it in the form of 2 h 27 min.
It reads 7 h 25 min
